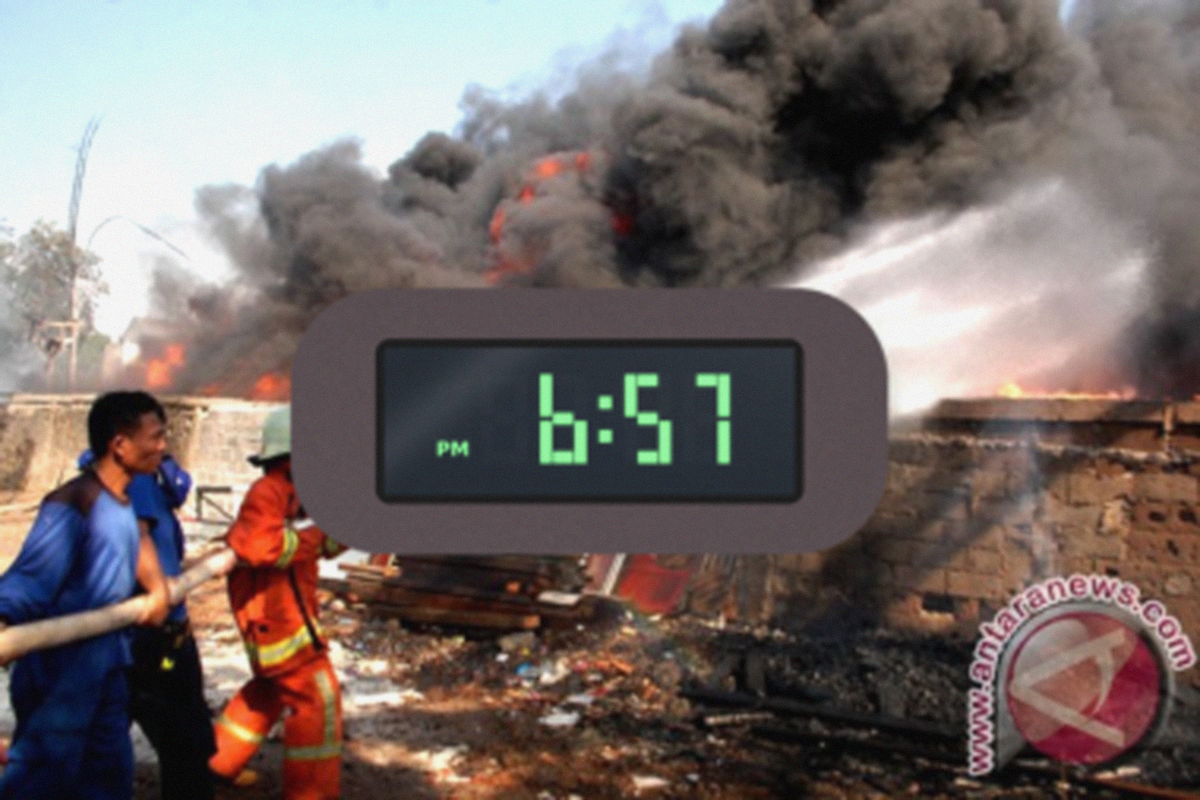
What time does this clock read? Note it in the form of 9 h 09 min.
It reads 6 h 57 min
